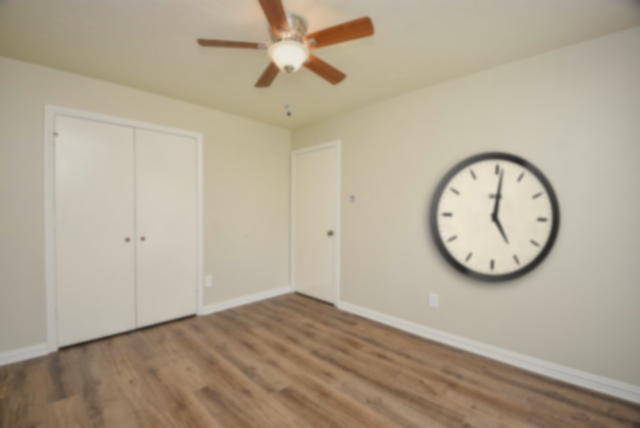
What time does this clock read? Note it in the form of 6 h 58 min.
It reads 5 h 01 min
